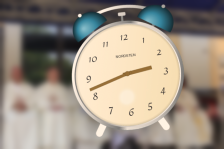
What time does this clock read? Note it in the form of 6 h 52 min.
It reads 2 h 42 min
